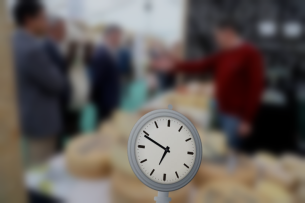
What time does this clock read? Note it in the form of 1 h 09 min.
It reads 6 h 49 min
